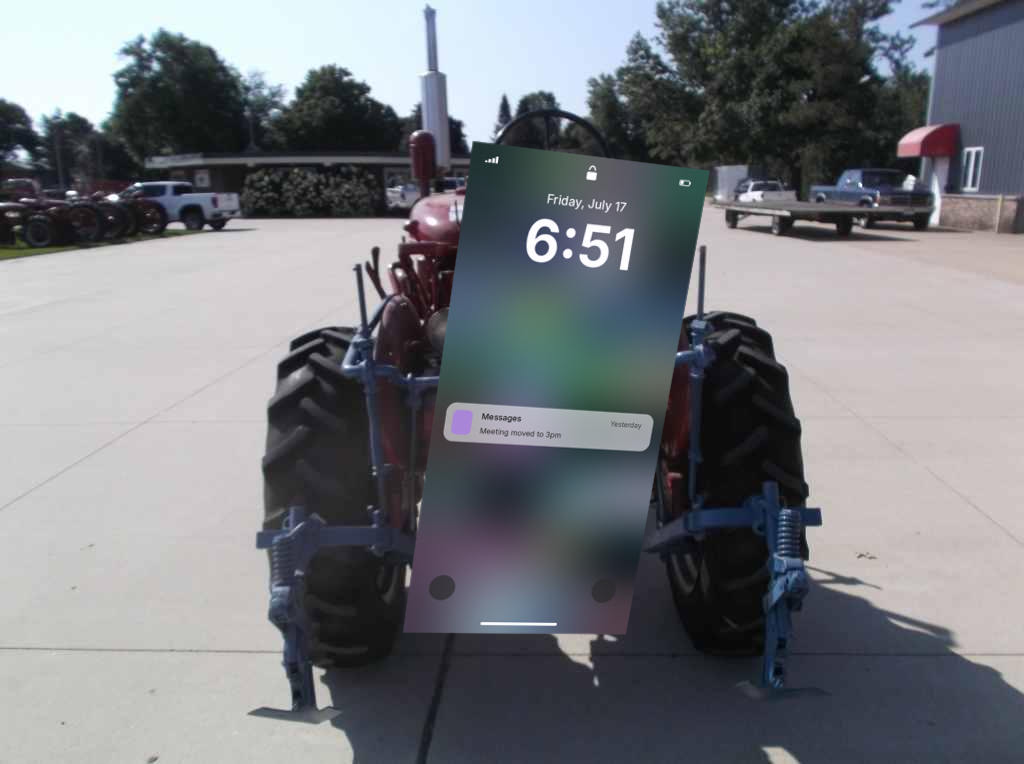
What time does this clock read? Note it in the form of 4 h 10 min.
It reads 6 h 51 min
